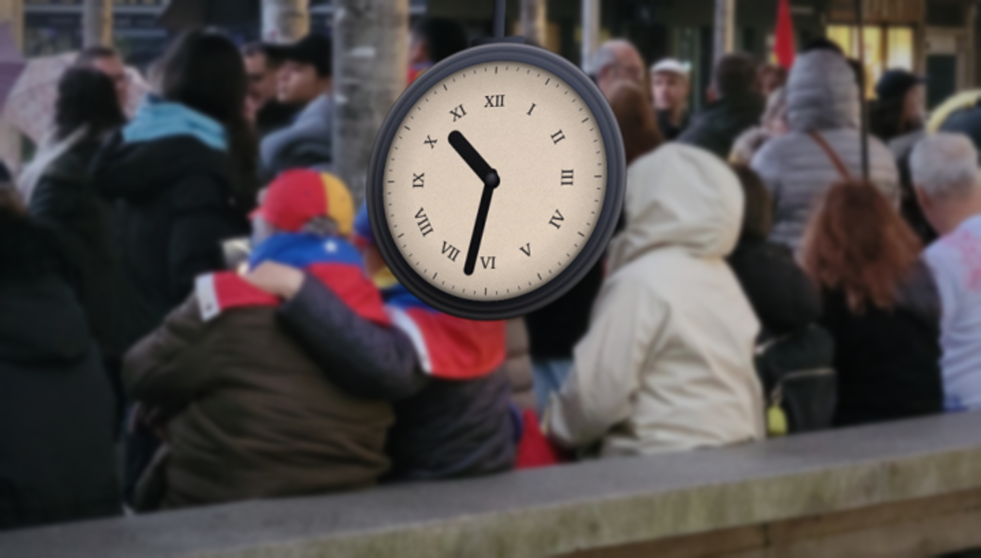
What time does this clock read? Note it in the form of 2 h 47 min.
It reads 10 h 32 min
